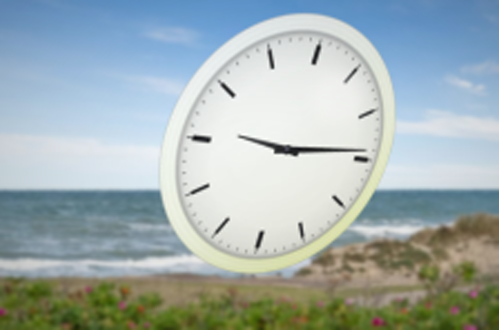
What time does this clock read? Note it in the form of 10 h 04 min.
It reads 9 h 14 min
